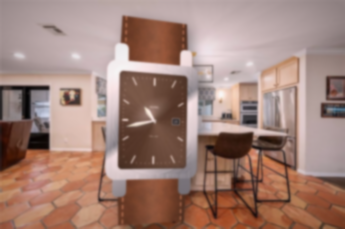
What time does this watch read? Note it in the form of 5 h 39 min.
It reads 10 h 43 min
